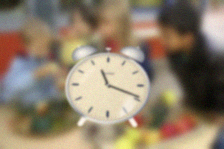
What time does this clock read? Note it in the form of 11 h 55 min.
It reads 11 h 19 min
